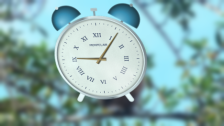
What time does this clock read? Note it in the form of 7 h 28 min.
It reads 9 h 06 min
